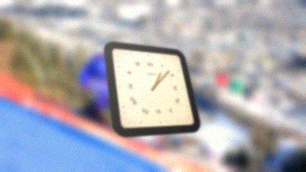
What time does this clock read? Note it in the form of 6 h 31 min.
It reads 1 h 08 min
